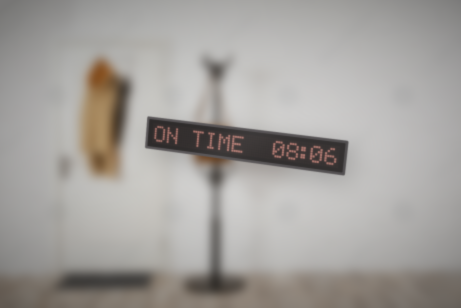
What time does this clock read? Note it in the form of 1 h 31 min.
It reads 8 h 06 min
